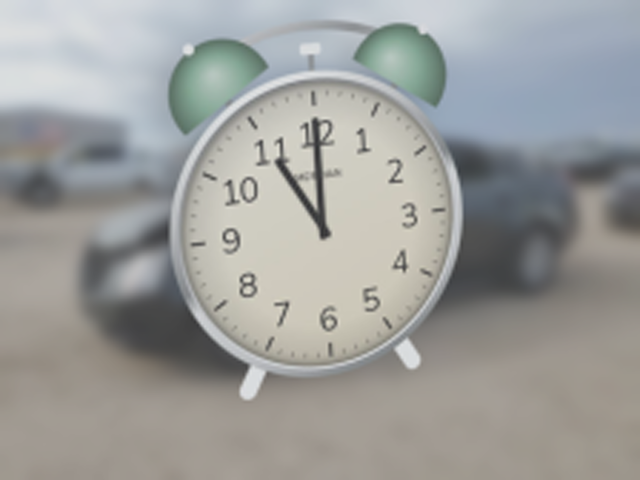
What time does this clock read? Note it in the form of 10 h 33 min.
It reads 11 h 00 min
